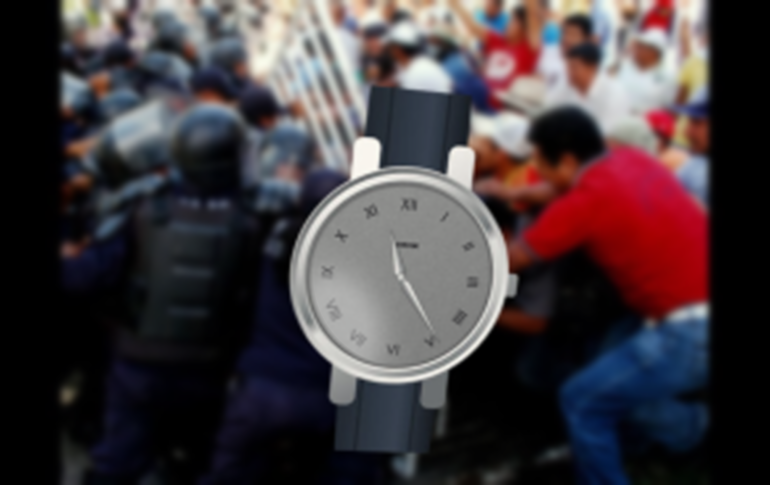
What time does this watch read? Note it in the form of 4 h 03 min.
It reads 11 h 24 min
